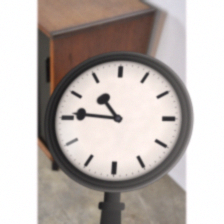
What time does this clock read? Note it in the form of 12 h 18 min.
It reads 10 h 46 min
